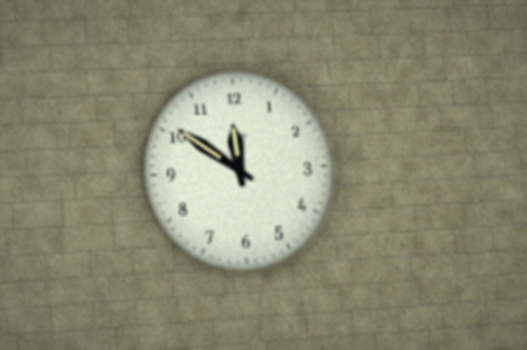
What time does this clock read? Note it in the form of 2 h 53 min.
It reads 11 h 51 min
